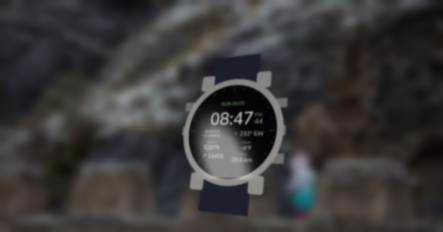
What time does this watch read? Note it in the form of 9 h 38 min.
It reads 8 h 47 min
